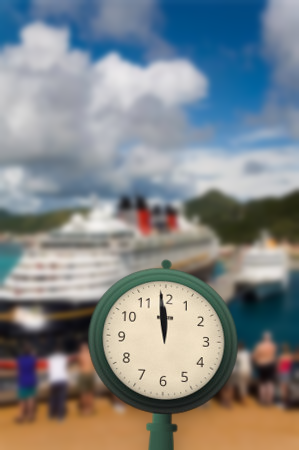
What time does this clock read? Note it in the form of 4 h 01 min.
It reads 11 h 59 min
